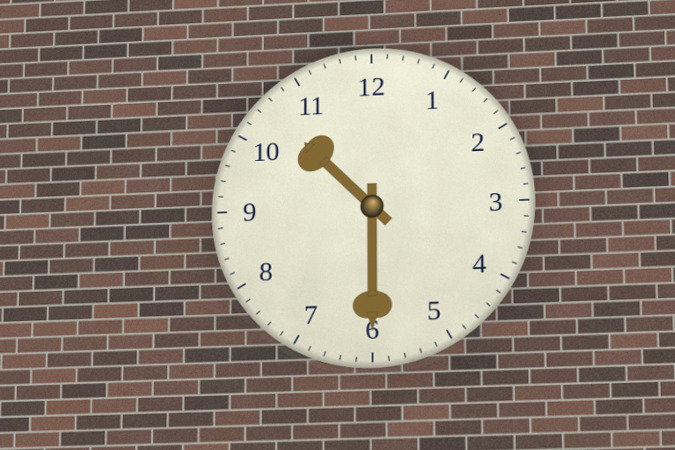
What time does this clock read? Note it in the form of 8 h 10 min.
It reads 10 h 30 min
